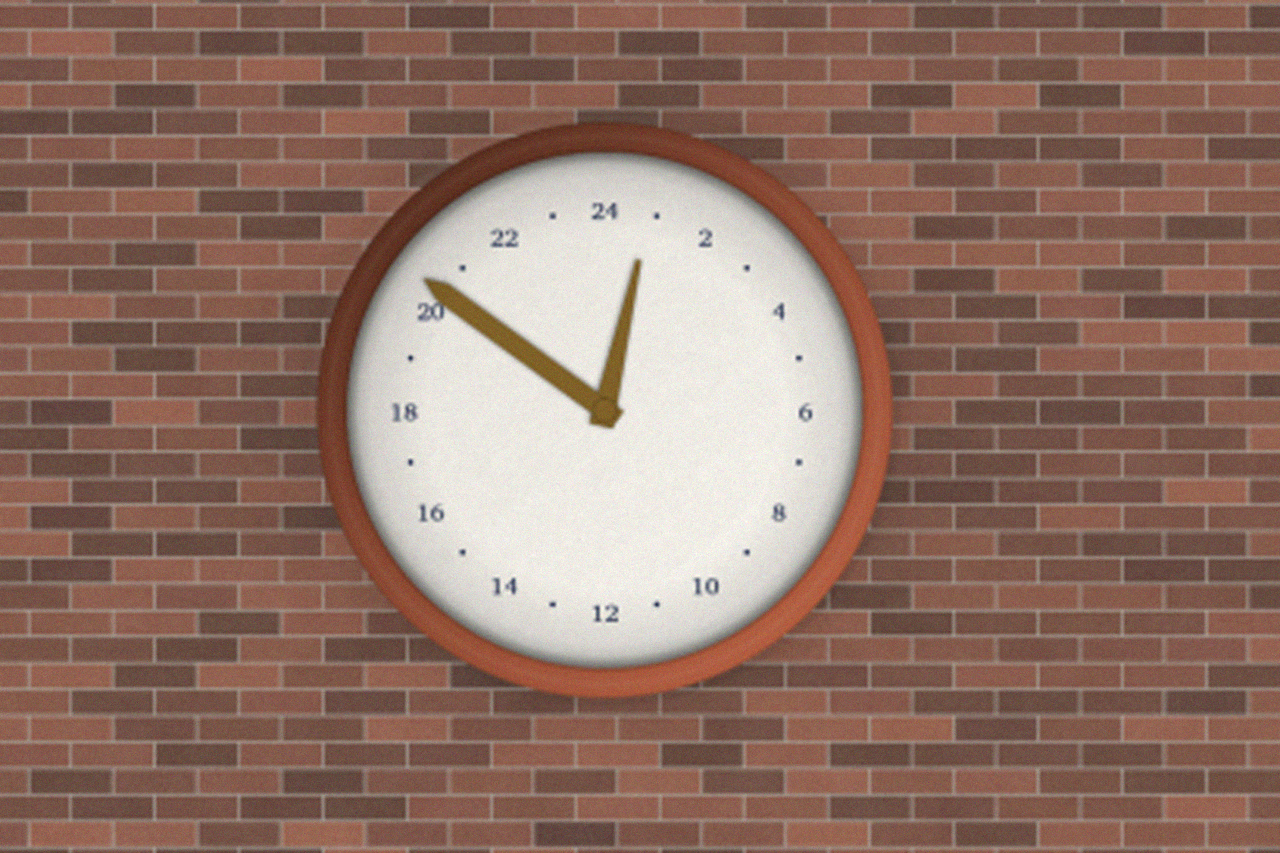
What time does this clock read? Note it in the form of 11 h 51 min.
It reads 0 h 51 min
